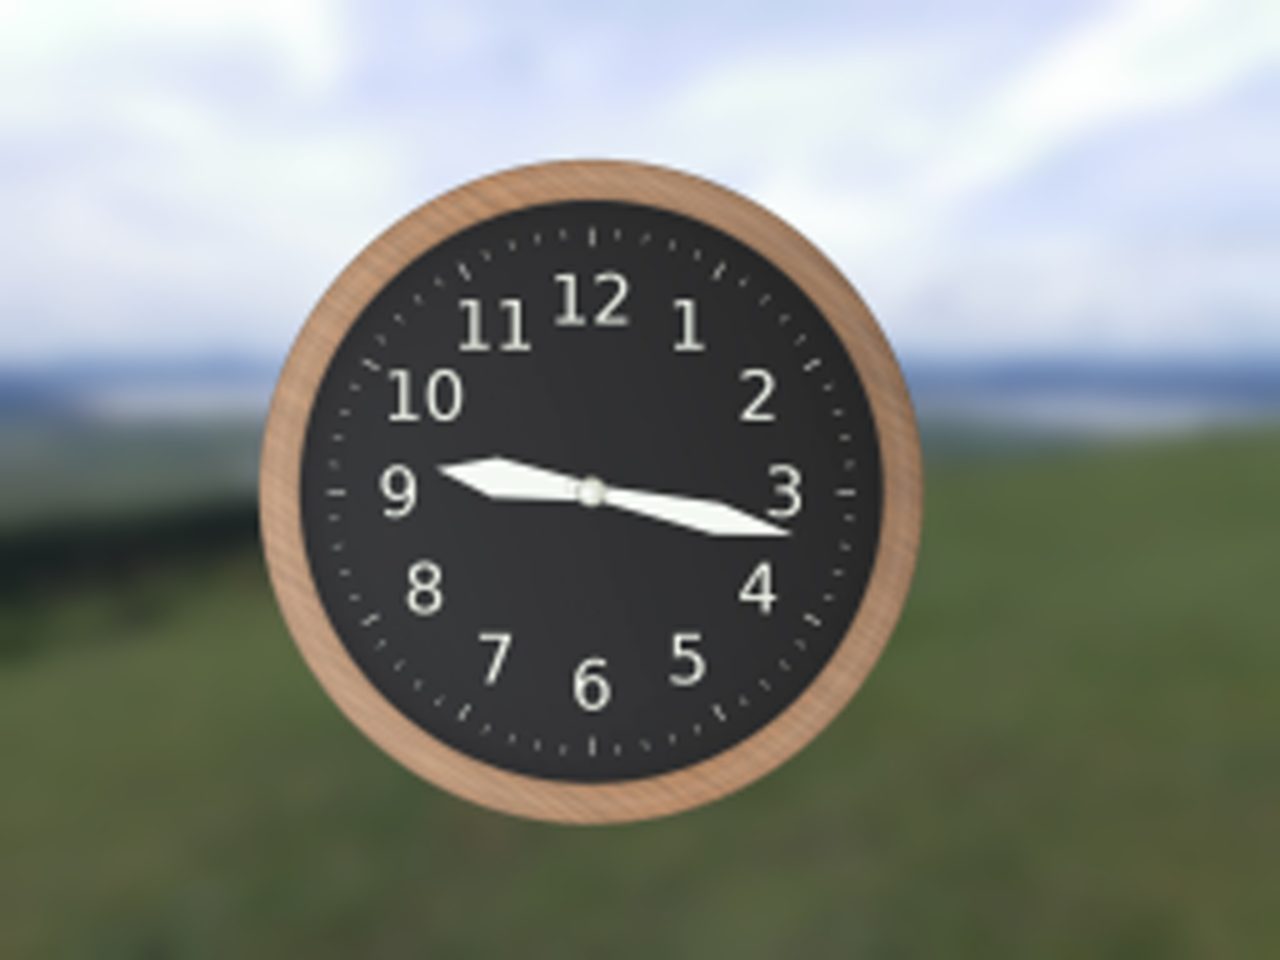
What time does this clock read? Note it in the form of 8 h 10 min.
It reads 9 h 17 min
